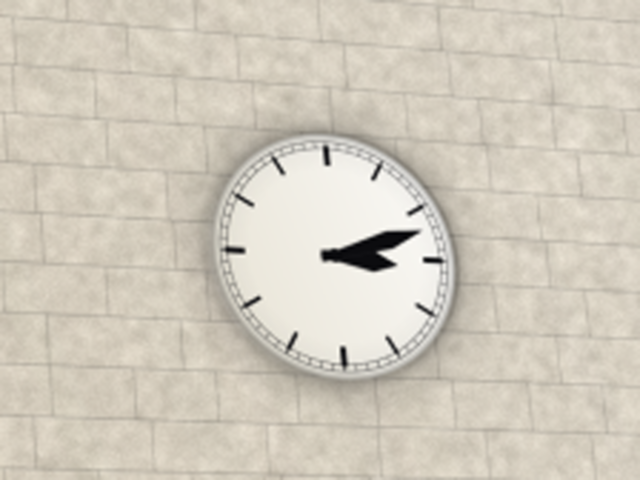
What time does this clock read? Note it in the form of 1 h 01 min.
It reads 3 h 12 min
